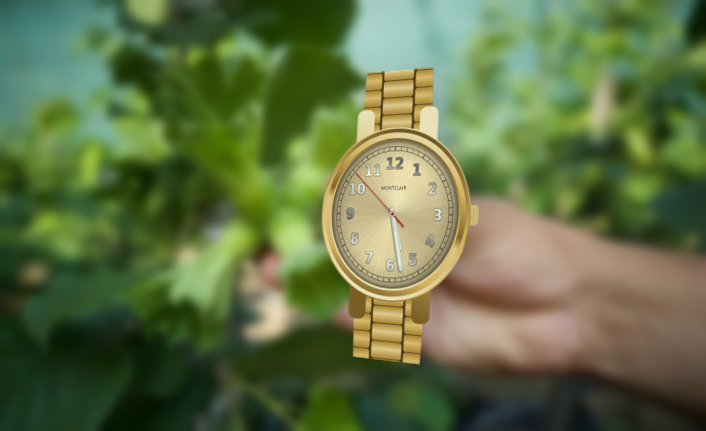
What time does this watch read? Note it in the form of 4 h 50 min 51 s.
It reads 5 h 27 min 52 s
